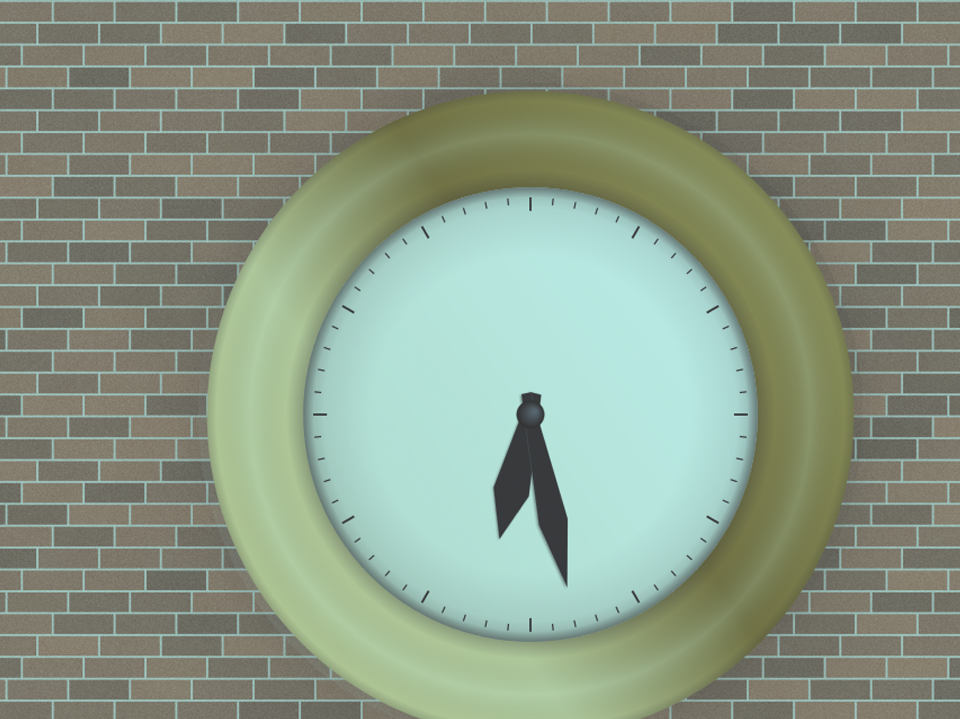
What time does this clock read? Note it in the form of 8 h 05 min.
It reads 6 h 28 min
